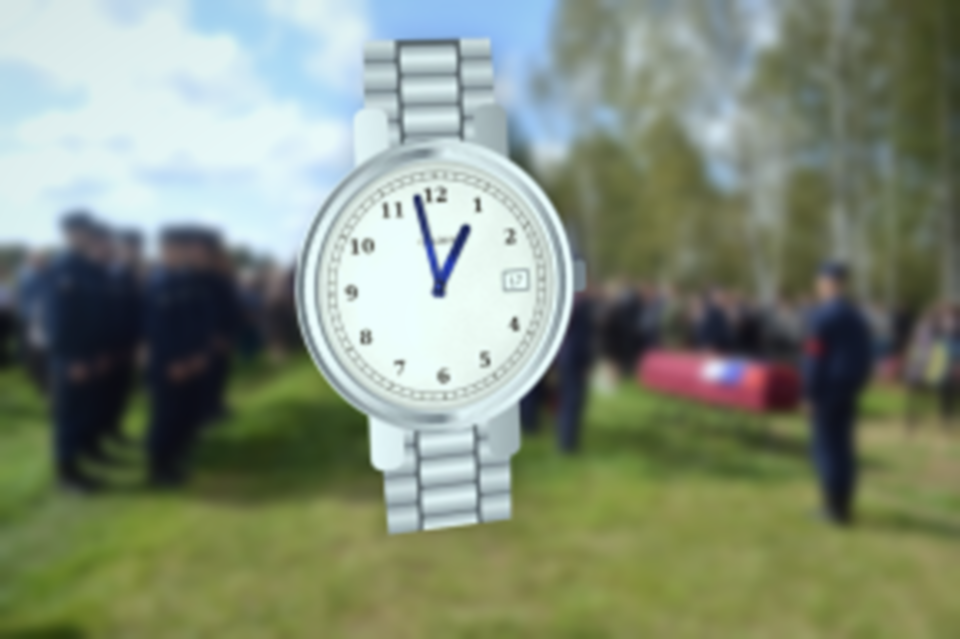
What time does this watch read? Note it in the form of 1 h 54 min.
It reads 12 h 58 min
